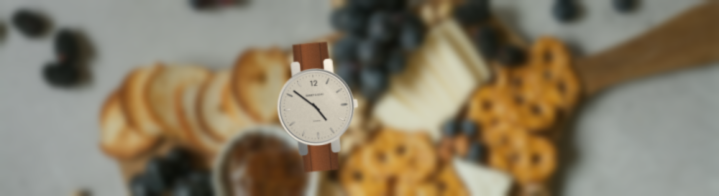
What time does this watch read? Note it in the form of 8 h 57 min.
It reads 4 h 52 min
